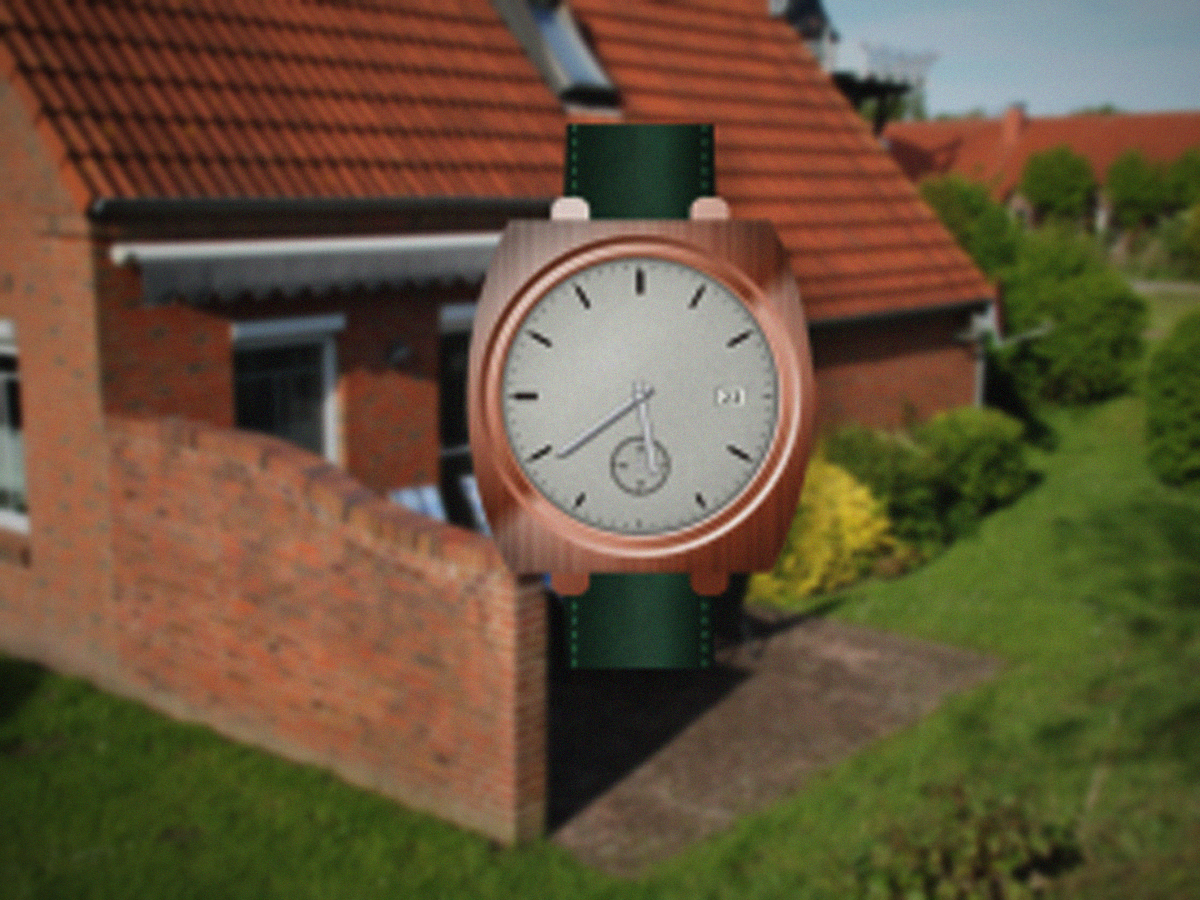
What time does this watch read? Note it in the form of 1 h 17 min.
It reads 5 h 39 min
